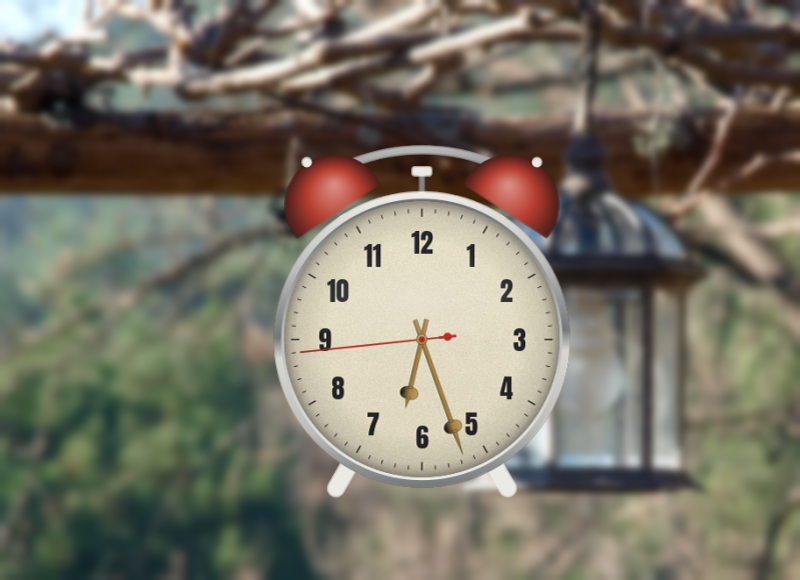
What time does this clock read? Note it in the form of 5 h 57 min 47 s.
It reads 6 h 26 min 44 s
